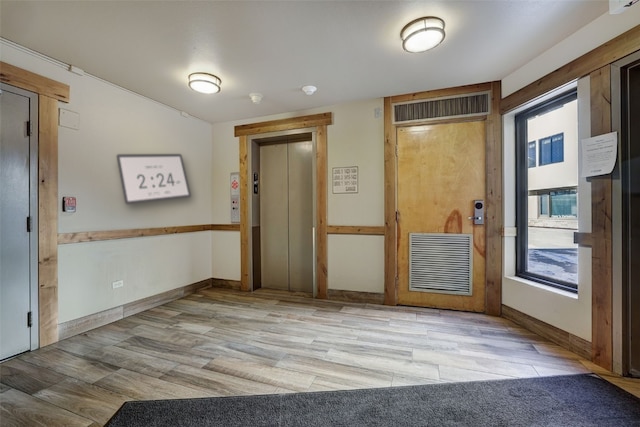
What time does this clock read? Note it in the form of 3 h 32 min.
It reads 2 h 24 min
